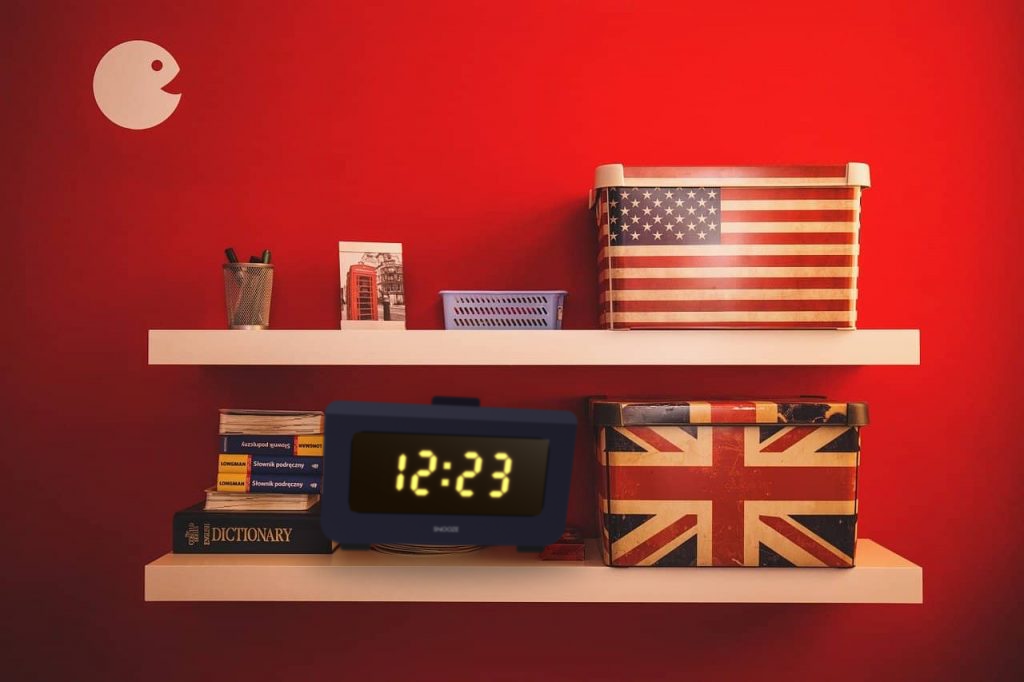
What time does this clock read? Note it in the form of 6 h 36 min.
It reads 12 h 23 min
